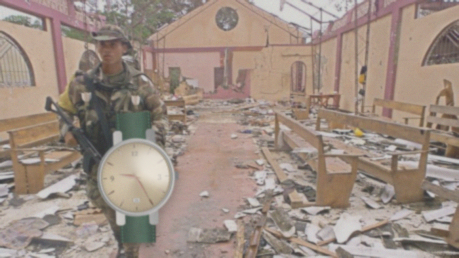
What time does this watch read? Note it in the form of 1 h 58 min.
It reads 9 h 25 min
